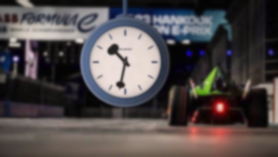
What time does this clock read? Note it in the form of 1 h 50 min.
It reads 10 h 32 min
